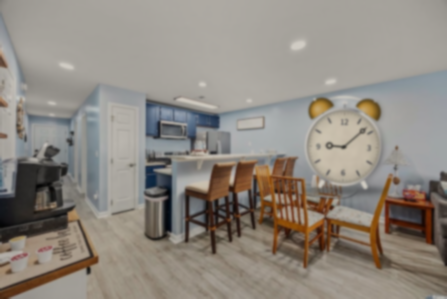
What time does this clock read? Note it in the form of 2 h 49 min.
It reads 9 h 08 min
